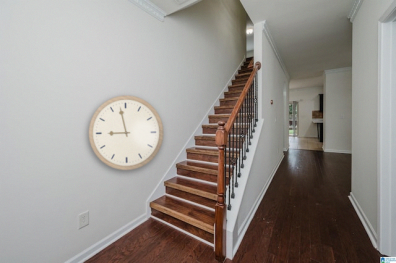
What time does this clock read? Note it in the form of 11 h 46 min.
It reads 8 h 58 min
